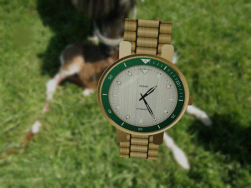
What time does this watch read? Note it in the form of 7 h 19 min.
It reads 1 h 25 min
